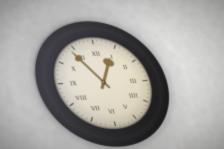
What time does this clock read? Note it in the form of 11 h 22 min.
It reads 12 h 54 min
